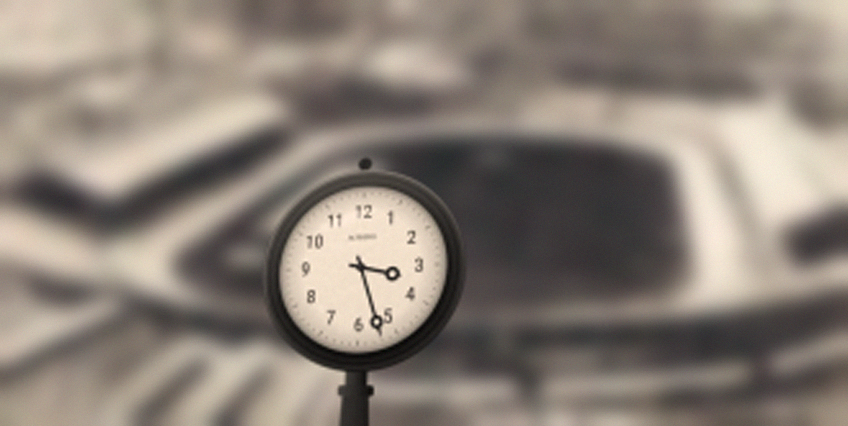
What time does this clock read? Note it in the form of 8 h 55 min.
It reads 3 h 27 min
